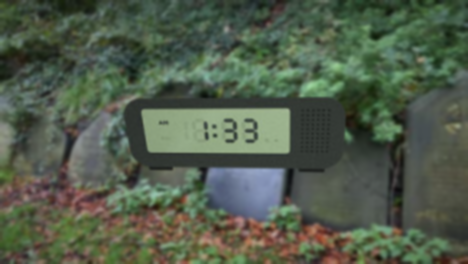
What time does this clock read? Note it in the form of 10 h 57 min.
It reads 1 h 33 min
